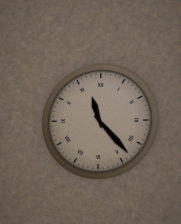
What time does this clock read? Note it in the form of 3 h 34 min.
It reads 11 h 23 min
